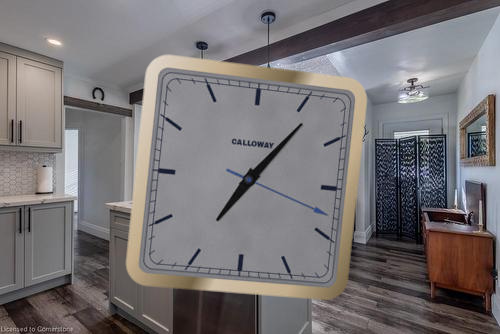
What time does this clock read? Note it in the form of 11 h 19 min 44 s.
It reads 7 h 06 min 18 s
